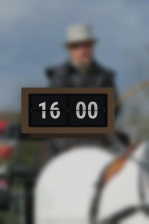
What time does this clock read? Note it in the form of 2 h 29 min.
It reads 16 h 00 min
